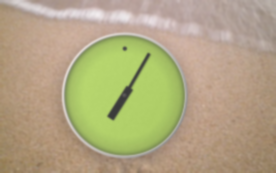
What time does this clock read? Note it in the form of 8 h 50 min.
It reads 7 h 05 min
